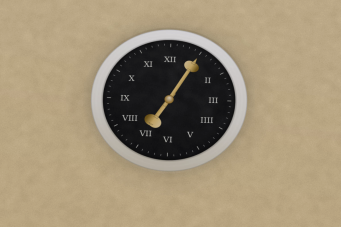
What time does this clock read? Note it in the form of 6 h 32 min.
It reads 7 h 05 min
